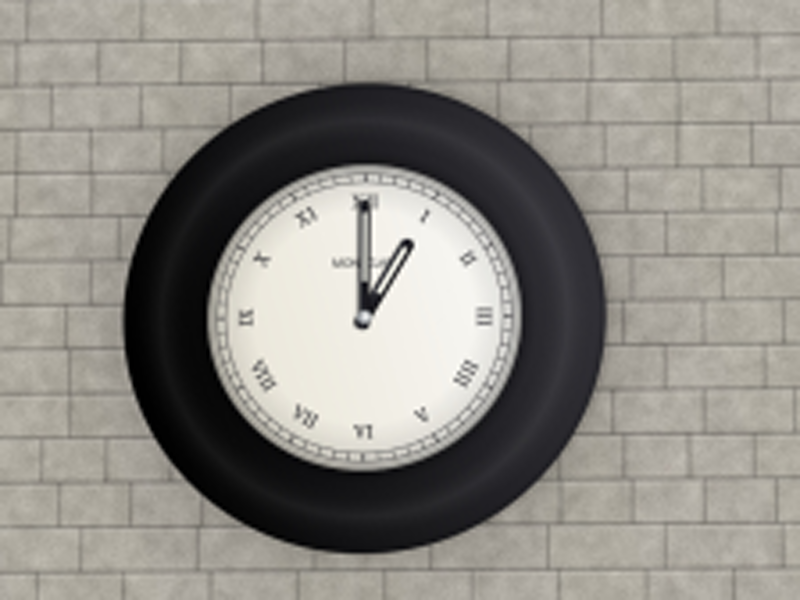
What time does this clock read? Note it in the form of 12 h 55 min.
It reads 1 h 00 min
